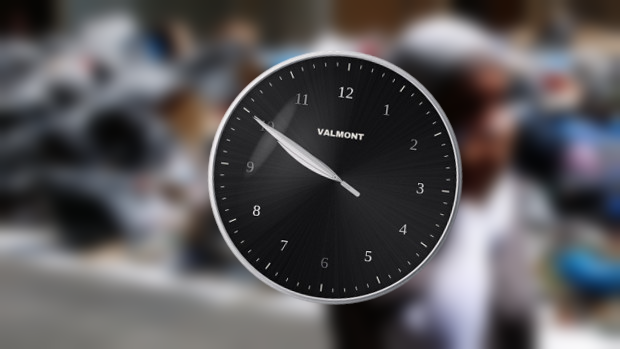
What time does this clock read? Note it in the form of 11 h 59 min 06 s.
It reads 9 h 49 min 50 s
